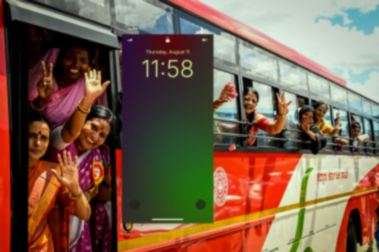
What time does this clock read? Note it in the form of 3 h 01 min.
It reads 11 h 58 min
